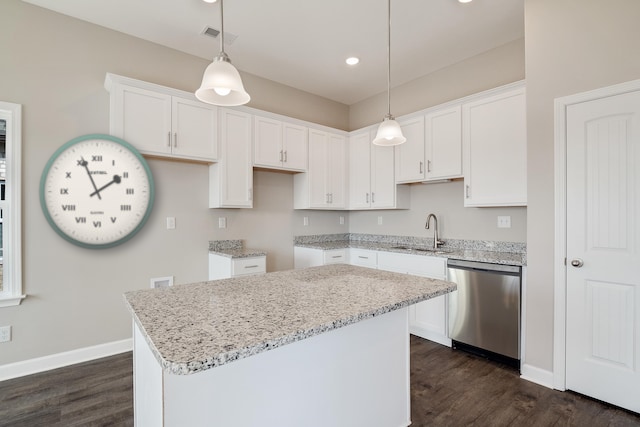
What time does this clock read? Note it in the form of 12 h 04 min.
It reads 1 h 56 min
